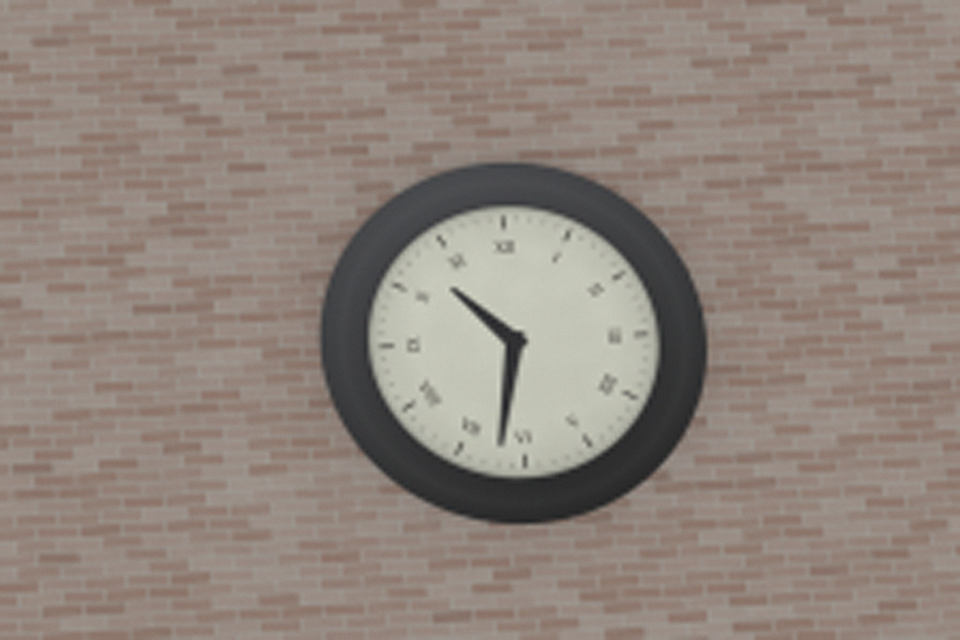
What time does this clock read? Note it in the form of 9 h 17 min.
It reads 10 h 32 min
